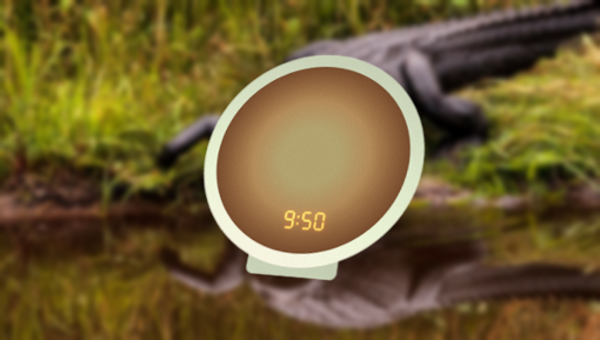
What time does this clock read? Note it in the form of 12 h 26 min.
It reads 9 h 50 min
